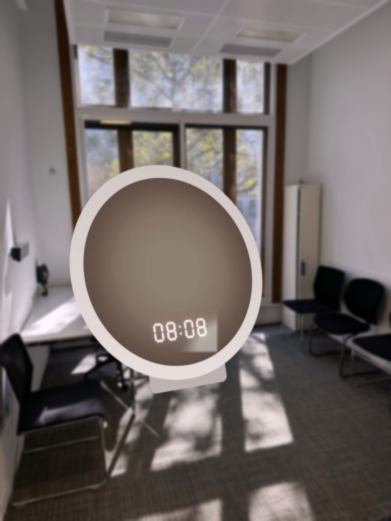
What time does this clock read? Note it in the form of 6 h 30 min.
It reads 8 h 08 min
